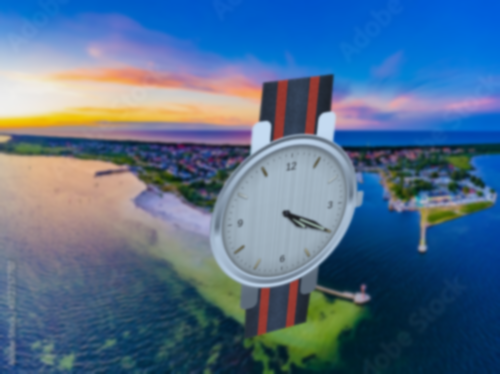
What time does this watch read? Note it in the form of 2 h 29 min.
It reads 4 h 20 min
